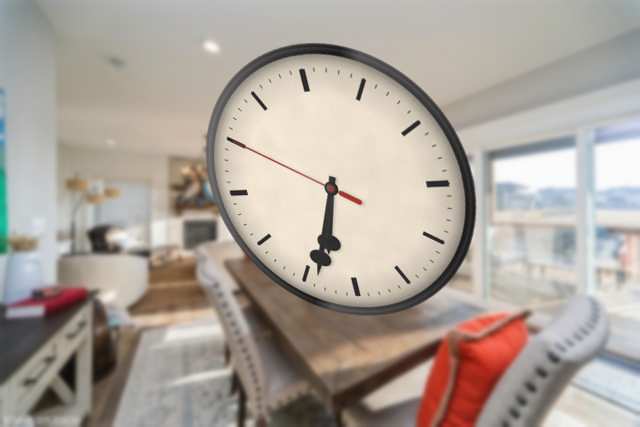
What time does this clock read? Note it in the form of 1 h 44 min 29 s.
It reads 6 h 33 min 50 s
